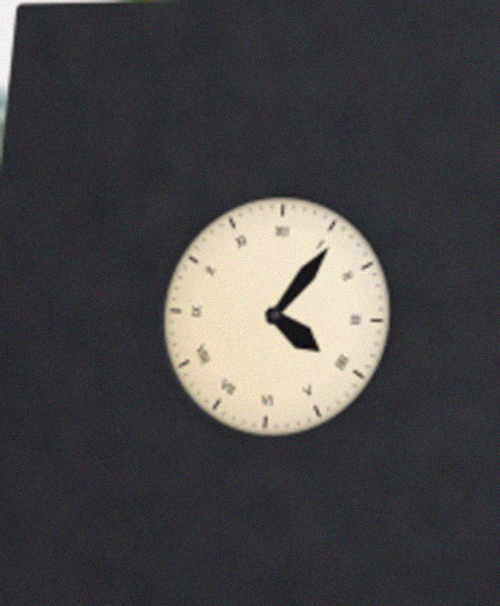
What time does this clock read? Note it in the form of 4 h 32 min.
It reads 4 h 06 min
